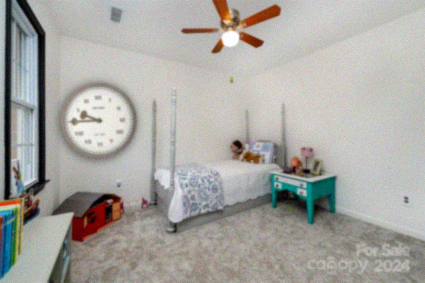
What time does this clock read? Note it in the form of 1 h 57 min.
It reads 9 h 45 min
